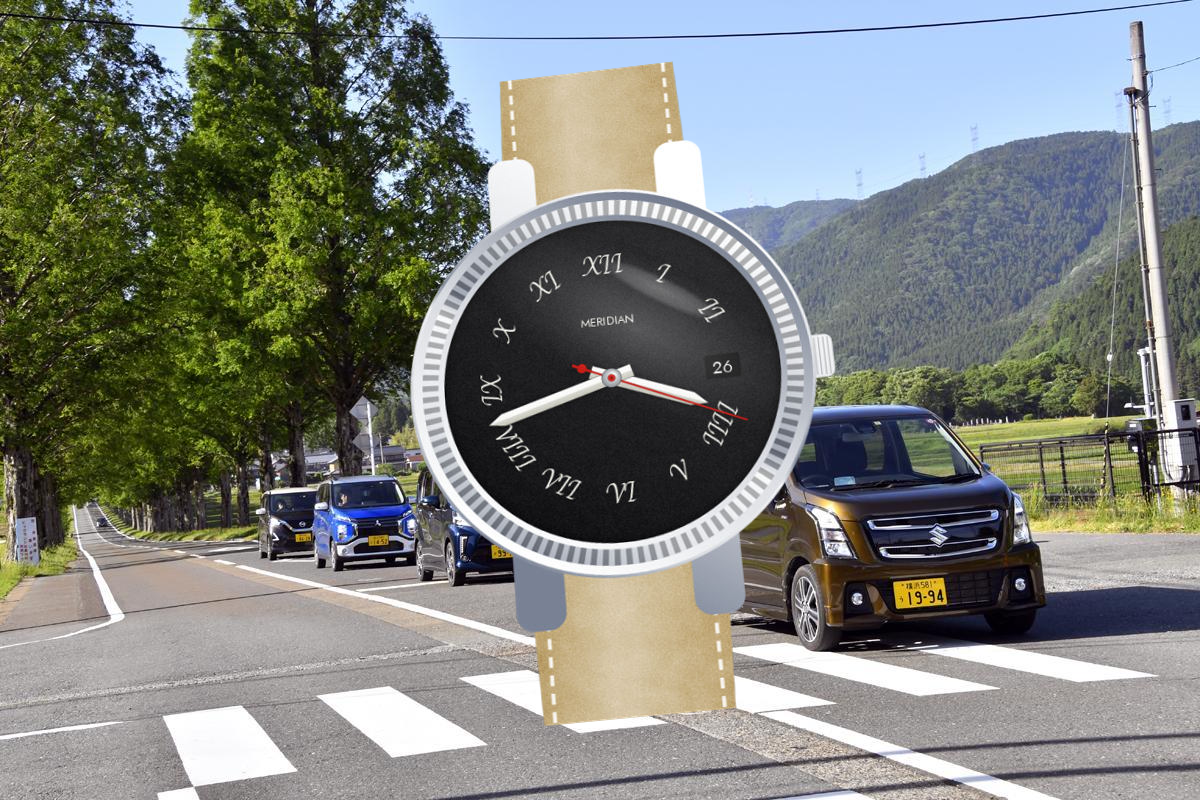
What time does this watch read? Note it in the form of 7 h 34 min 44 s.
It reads 3 h 42 min 19 s
